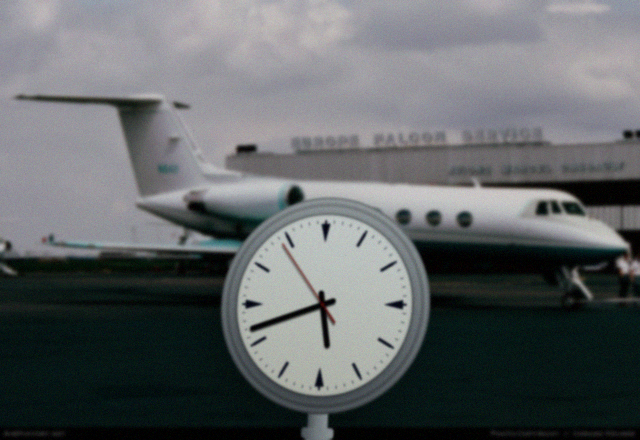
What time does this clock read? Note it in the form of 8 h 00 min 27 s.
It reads 5 h 41 min 54 s
